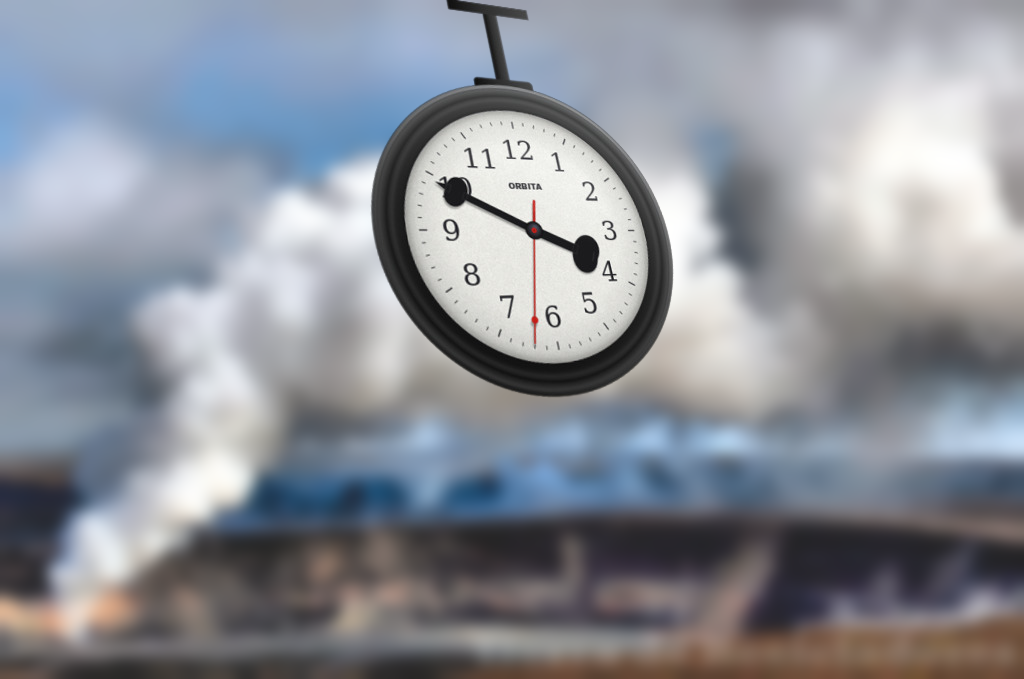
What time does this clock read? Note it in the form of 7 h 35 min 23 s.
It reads 3 h 49 min 32 s
